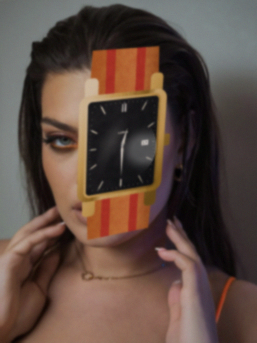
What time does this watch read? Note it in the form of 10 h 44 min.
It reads 12 h 30 min
